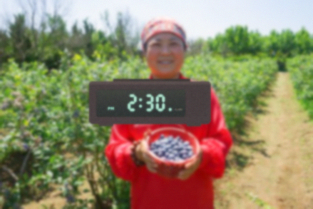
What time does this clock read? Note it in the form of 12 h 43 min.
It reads 2 h 30 min
